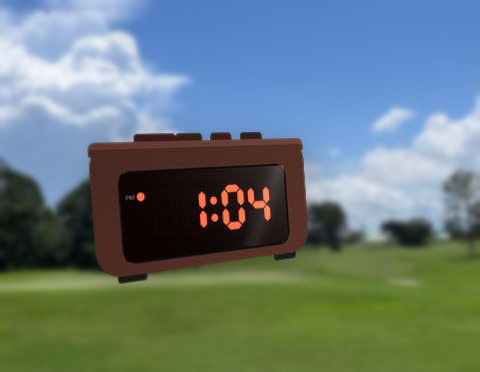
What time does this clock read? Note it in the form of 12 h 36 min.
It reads 1 h 04 min
